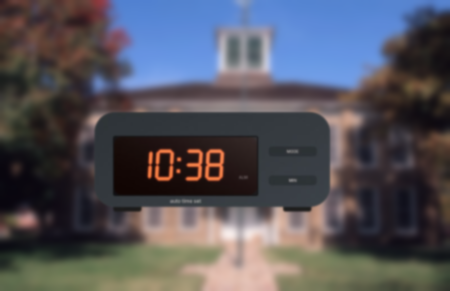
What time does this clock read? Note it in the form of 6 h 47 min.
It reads 10 h 38 min
